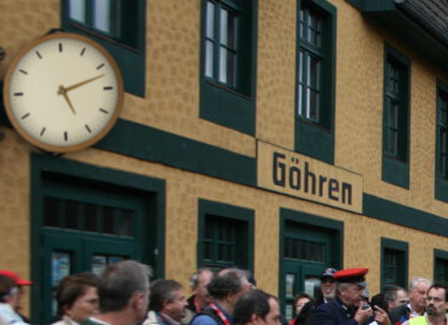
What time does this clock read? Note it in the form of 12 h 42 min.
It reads 5 h 12 min
